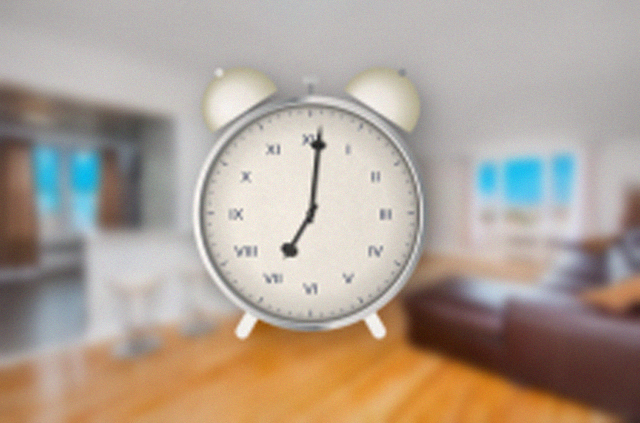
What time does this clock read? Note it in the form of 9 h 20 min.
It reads 7 h 01 min
